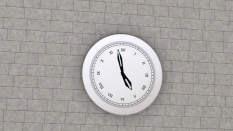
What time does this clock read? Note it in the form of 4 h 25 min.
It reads 4 h 58 min
